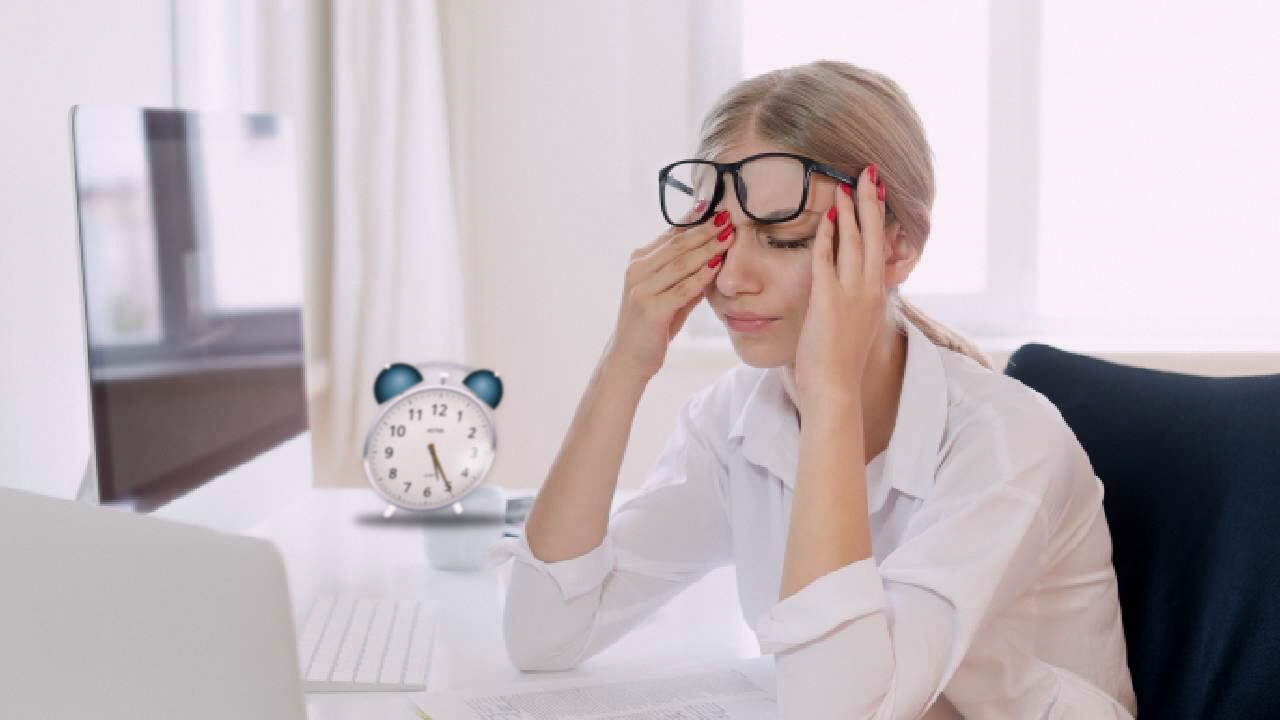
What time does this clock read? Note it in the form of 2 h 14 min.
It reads 5 h 25 min
